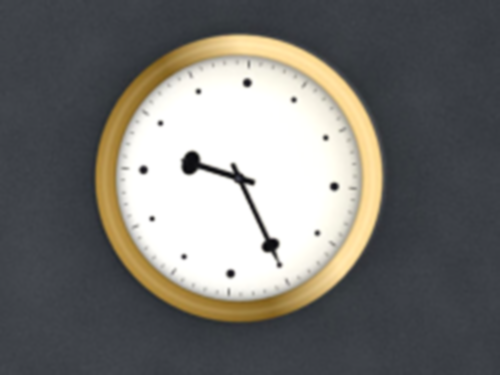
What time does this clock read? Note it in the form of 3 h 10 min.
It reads 9 h 25 min
